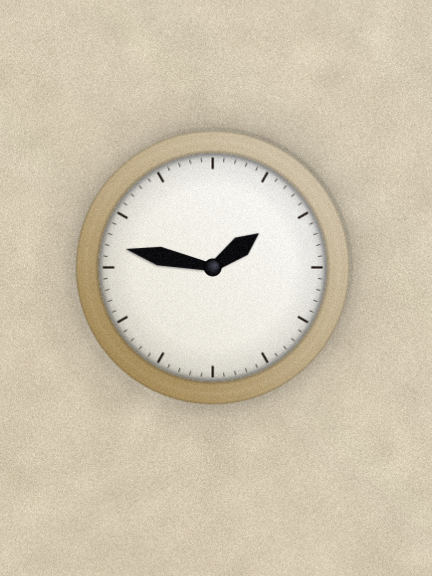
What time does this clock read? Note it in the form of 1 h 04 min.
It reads 1 h 47 min
